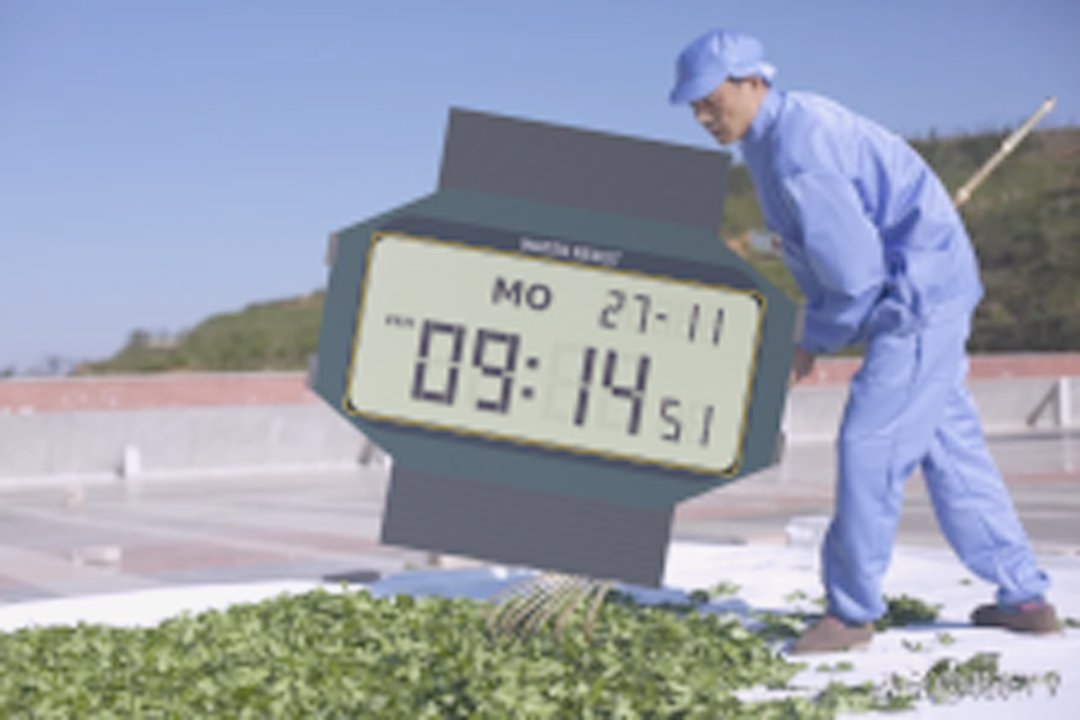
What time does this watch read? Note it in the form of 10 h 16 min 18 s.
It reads 9 h 14 min 51 s
